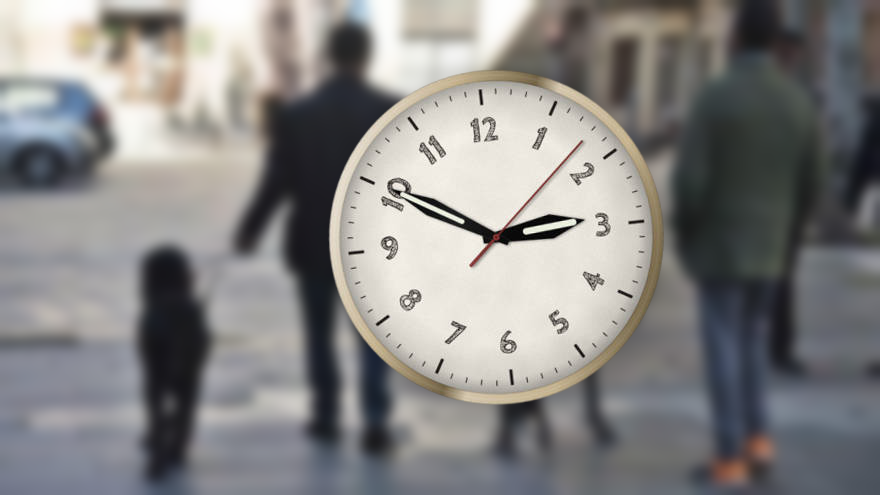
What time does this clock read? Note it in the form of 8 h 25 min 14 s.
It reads 2 h 50 min 08 s
